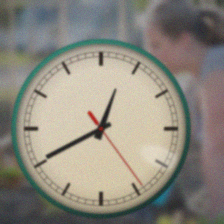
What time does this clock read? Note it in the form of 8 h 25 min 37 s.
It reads 12 h 40 min 24 s
